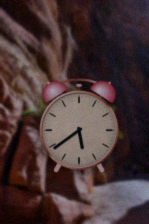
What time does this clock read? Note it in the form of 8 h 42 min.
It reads 5 h 39 min
